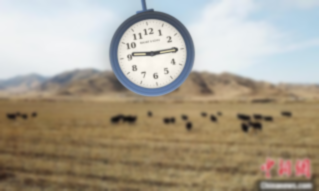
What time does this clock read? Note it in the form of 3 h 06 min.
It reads 9 h 15 min
